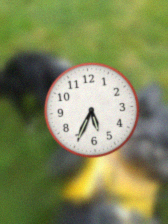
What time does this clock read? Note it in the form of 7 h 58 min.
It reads 5 h 35 min
